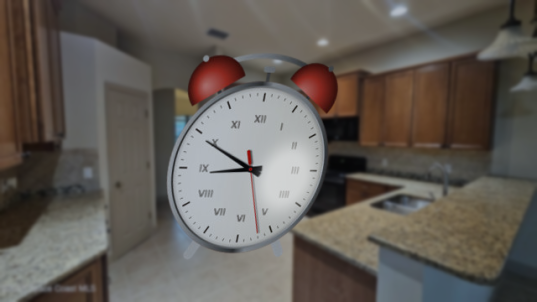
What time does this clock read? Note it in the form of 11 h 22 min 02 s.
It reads 8 h 49 min 27 s
